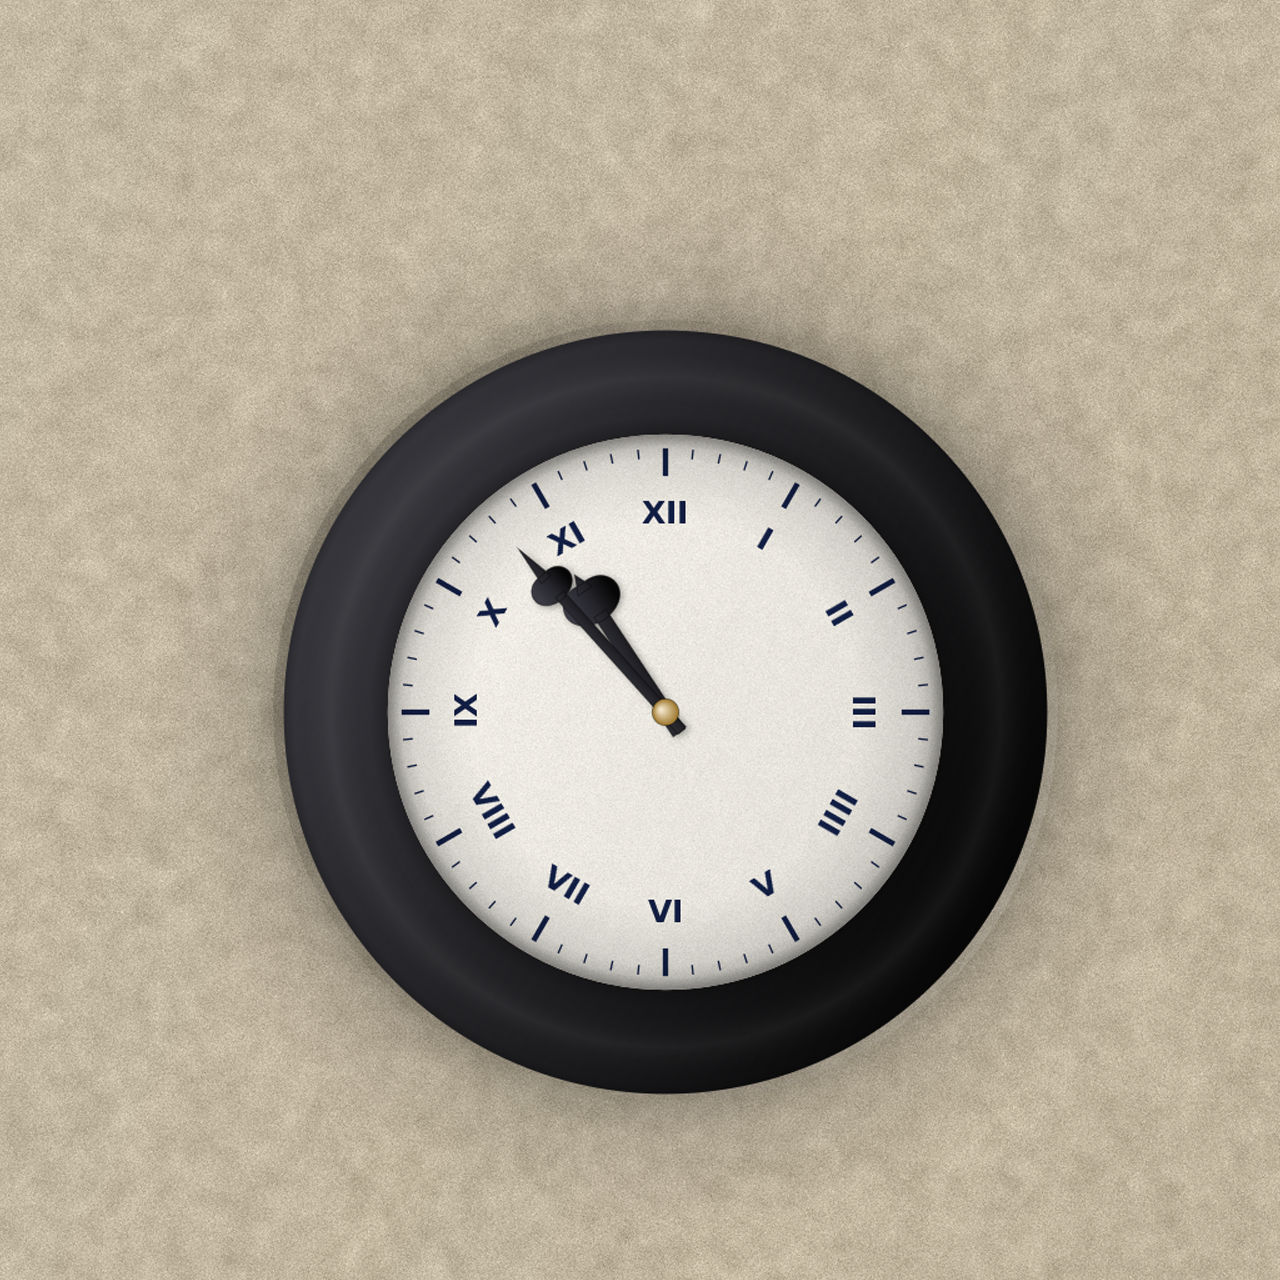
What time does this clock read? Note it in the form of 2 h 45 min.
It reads 10 h 53 min
